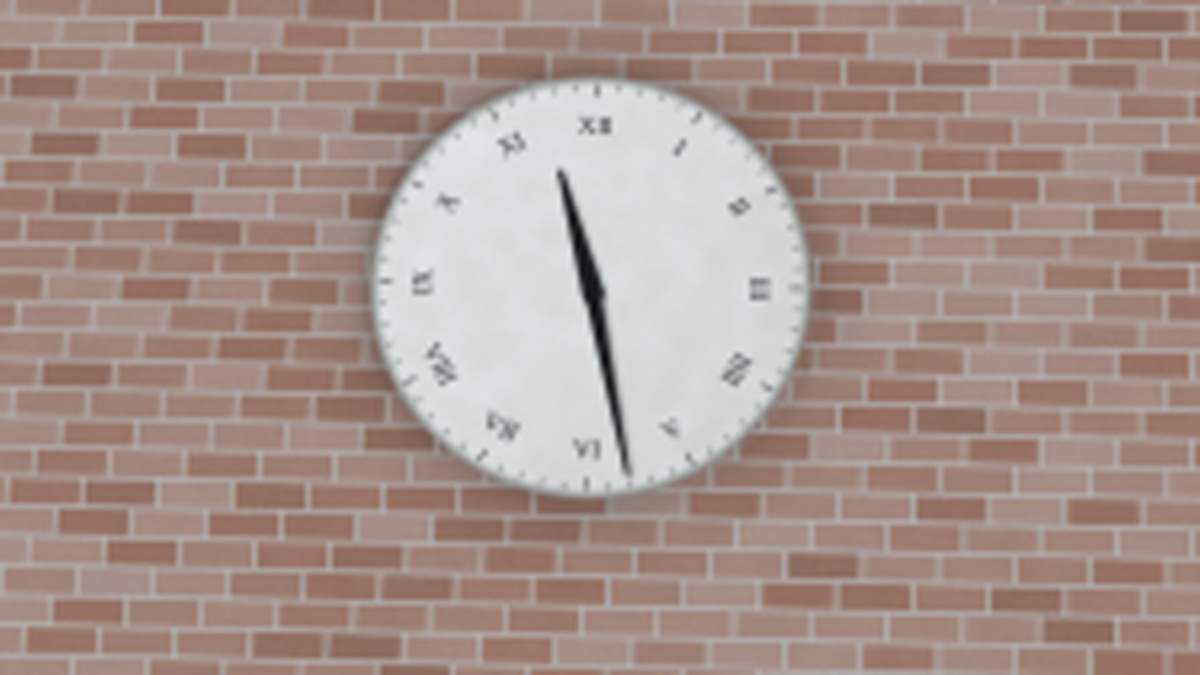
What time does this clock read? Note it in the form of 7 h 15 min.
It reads 11 h 28 min
